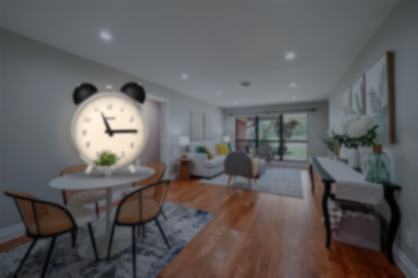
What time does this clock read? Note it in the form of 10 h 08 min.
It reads 11 h 15 min
